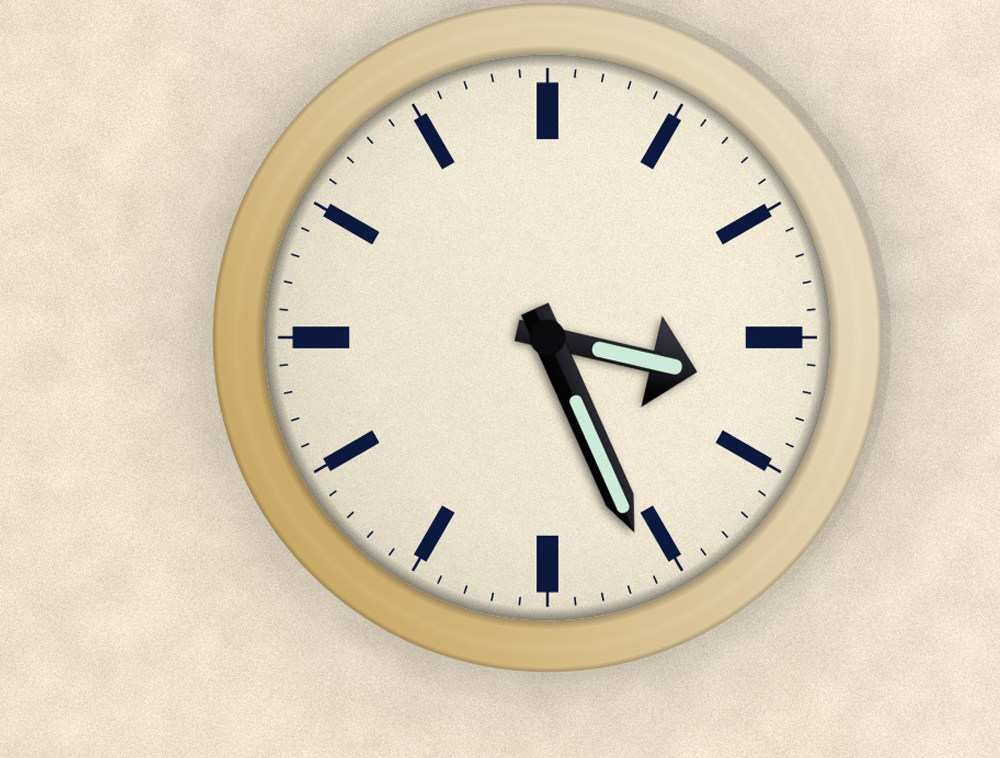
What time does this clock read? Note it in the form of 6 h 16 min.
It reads 3 h 26 min
